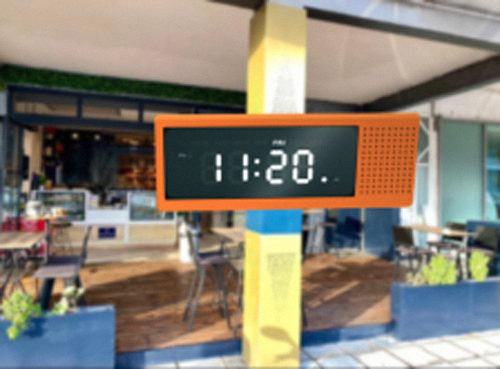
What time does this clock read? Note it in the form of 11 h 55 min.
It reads 11 h 20 min
